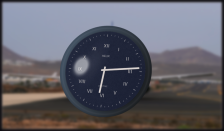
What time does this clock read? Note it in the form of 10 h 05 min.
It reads 6 h 14 min
